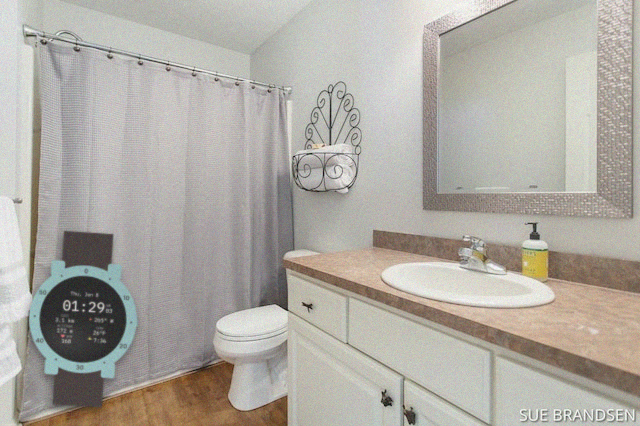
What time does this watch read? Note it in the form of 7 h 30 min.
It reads 1 h 29 min
